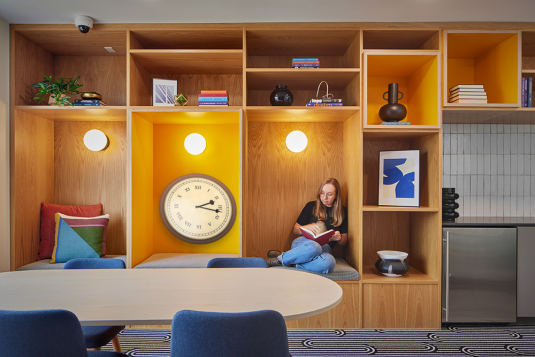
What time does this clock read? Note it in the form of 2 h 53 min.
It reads 2 h 17 min
